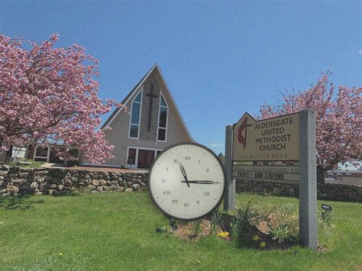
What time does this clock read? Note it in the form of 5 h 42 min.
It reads 11 h 15 min
